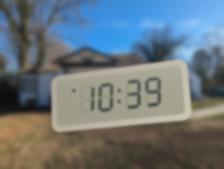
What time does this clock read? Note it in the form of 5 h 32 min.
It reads 10 h 39 min
